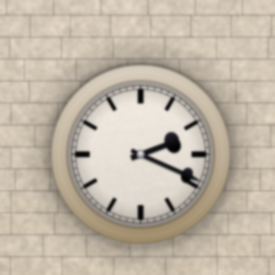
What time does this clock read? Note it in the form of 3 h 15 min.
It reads 2 h 19 min
